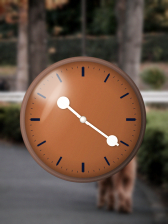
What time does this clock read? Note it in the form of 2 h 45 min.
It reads 10 h 21 min
